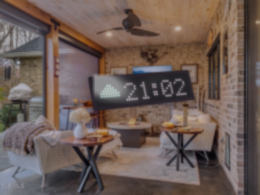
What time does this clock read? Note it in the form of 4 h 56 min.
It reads 21 h 02 min
